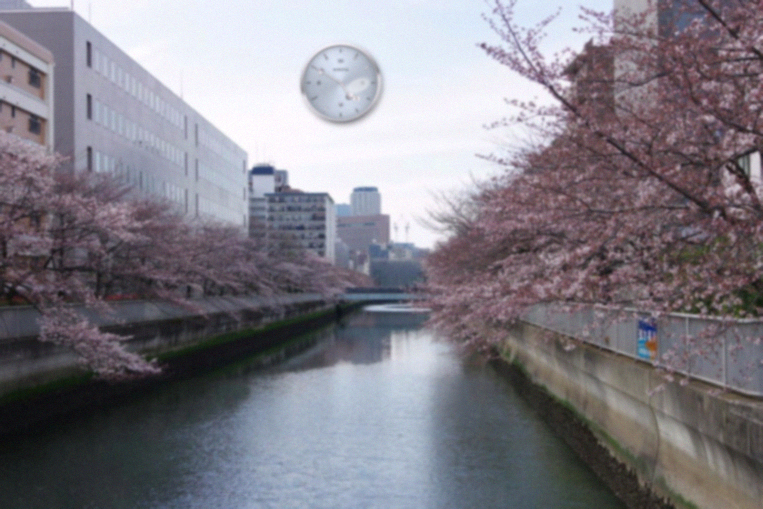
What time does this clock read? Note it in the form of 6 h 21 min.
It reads 4 h 50 min
